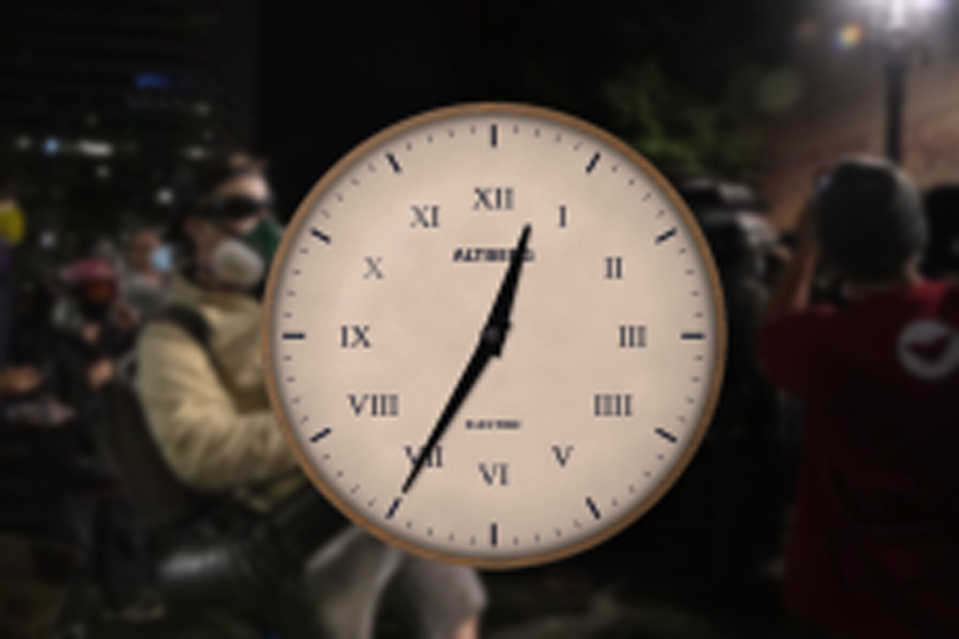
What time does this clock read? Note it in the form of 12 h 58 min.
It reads 12 h 35 min
